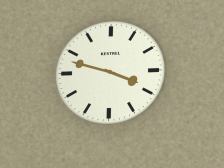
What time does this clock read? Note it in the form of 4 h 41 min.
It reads 3 h 48 min
